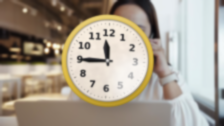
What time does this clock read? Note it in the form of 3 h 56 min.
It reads 11 h 45 min
